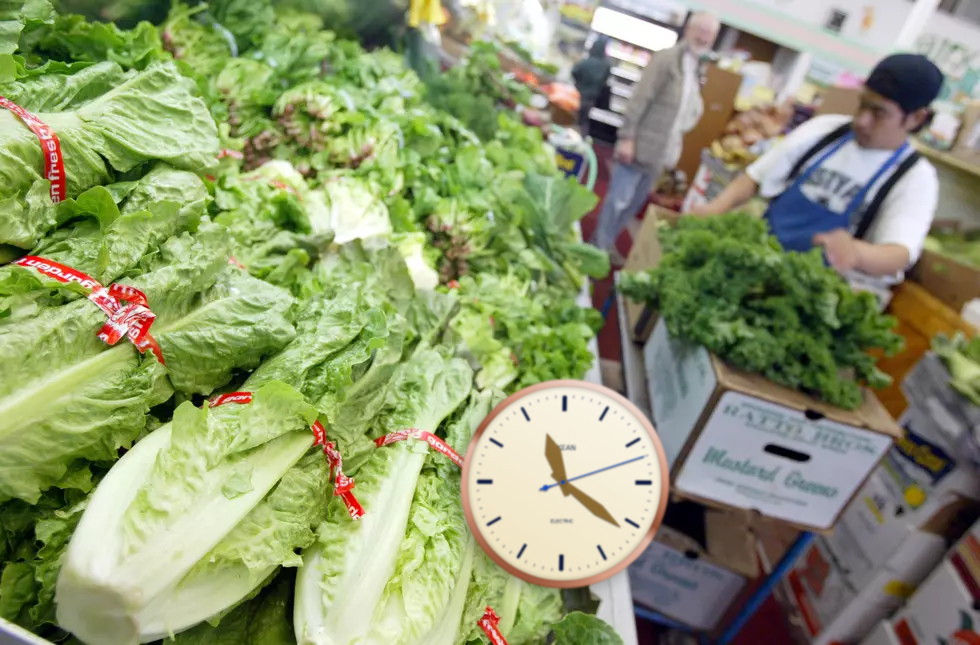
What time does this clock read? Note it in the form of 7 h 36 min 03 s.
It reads 11 h 21 min 12 s
